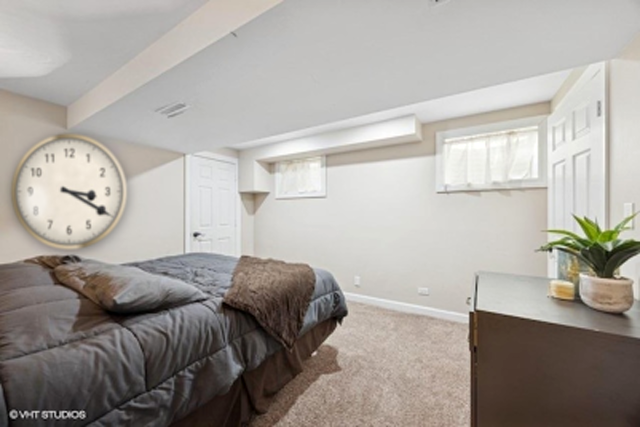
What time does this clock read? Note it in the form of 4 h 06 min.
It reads 3 h 20 min
